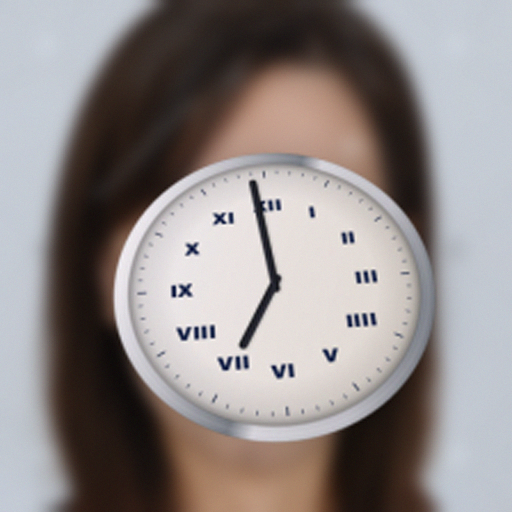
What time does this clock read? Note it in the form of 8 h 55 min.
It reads 6 h 59 min
